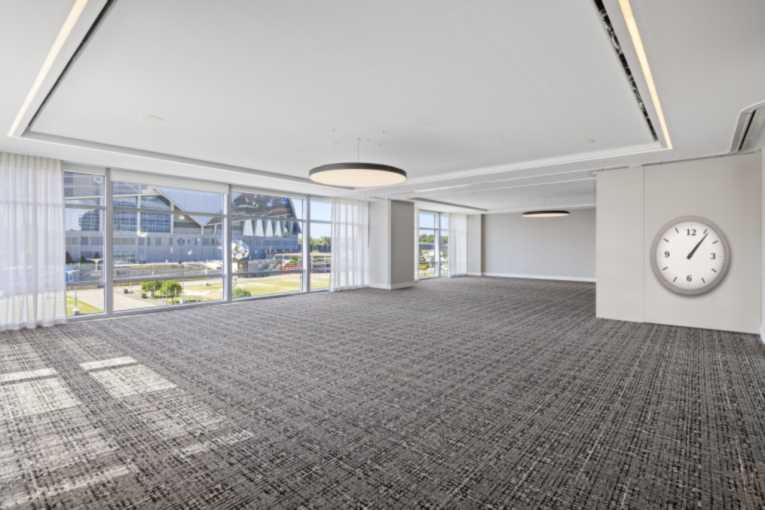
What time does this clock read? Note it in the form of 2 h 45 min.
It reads 1 h 06 min
